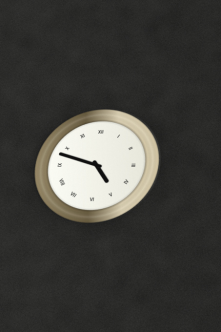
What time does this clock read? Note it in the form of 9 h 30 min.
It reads 4 h 48 min
